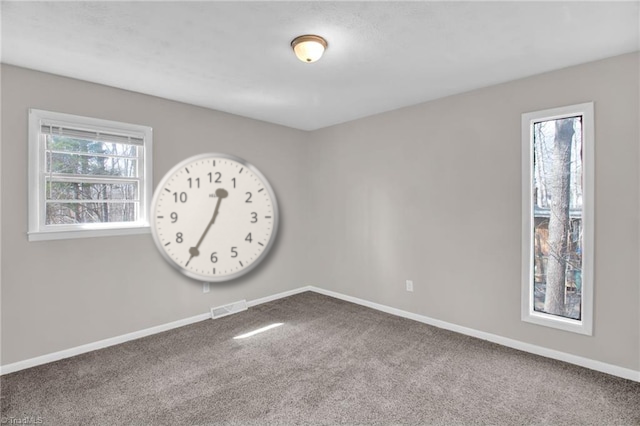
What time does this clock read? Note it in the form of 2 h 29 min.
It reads 12 h 35 min
